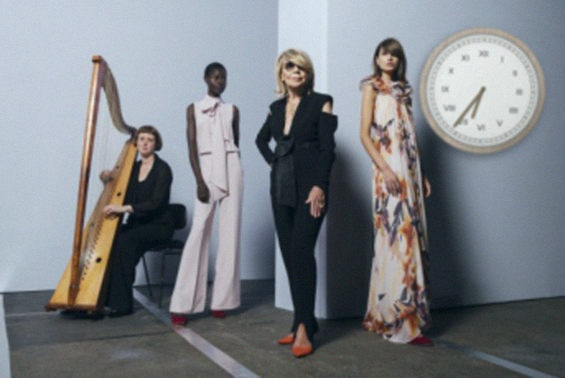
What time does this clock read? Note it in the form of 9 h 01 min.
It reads 6 h 36 min
